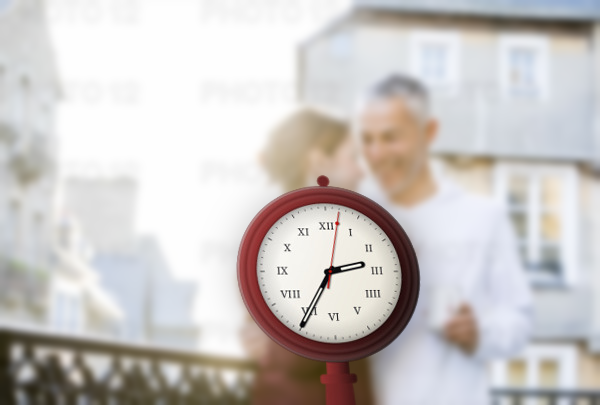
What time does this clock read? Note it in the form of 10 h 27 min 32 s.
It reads 2 h 35 min 02 s
